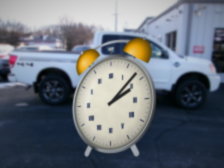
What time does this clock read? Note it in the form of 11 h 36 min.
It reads 2 h 08 min
